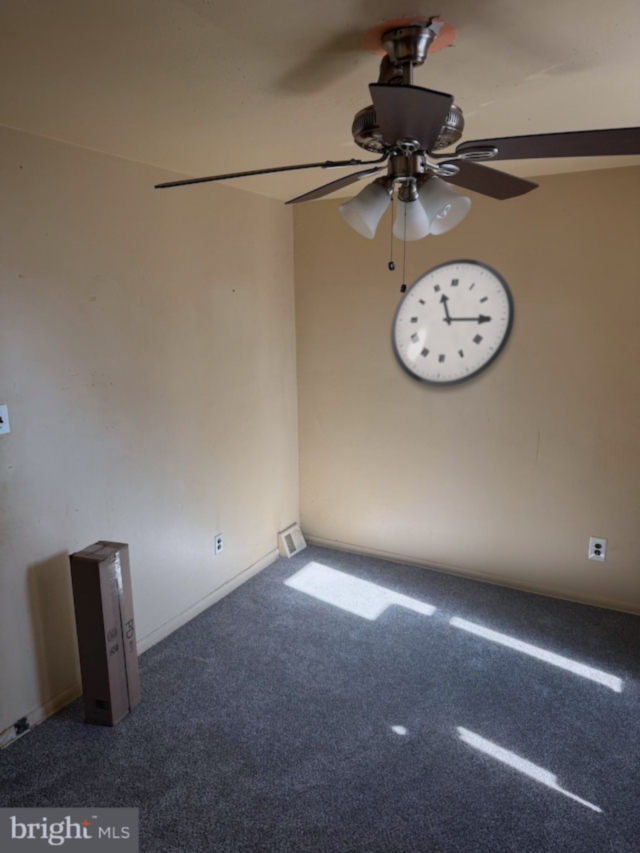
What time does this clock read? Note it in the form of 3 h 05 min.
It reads 11 h 15 min
